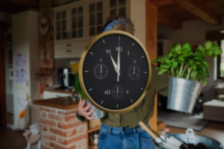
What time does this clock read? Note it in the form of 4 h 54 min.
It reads 11 h 00 min
